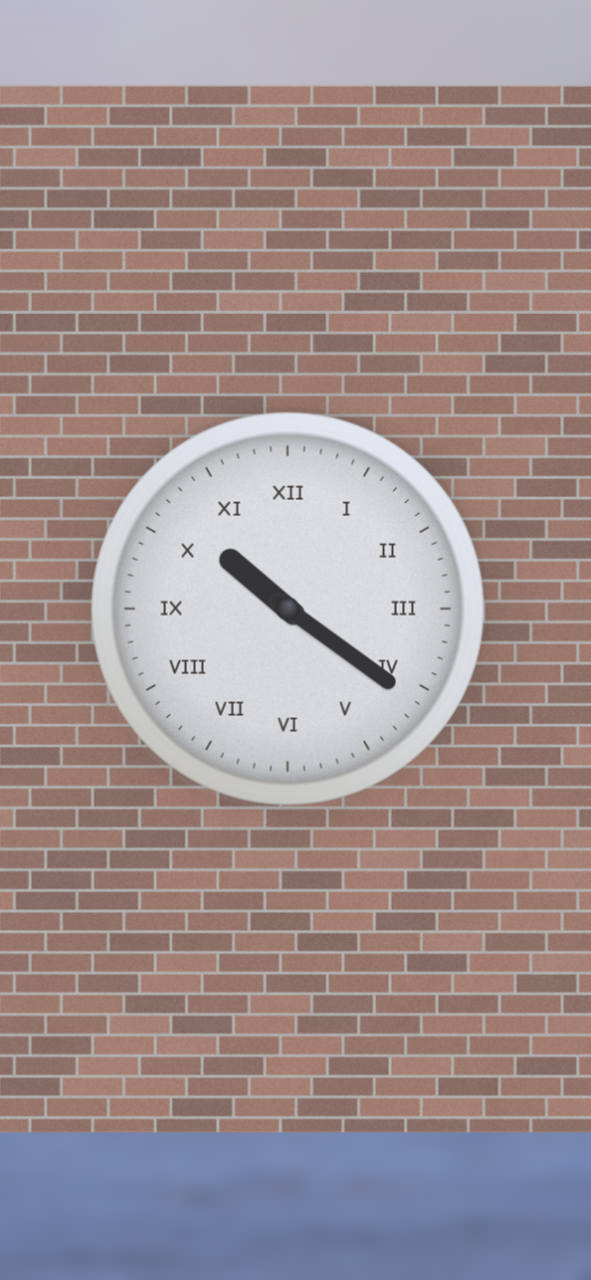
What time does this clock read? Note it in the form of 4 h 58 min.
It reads 10 h 21 min
